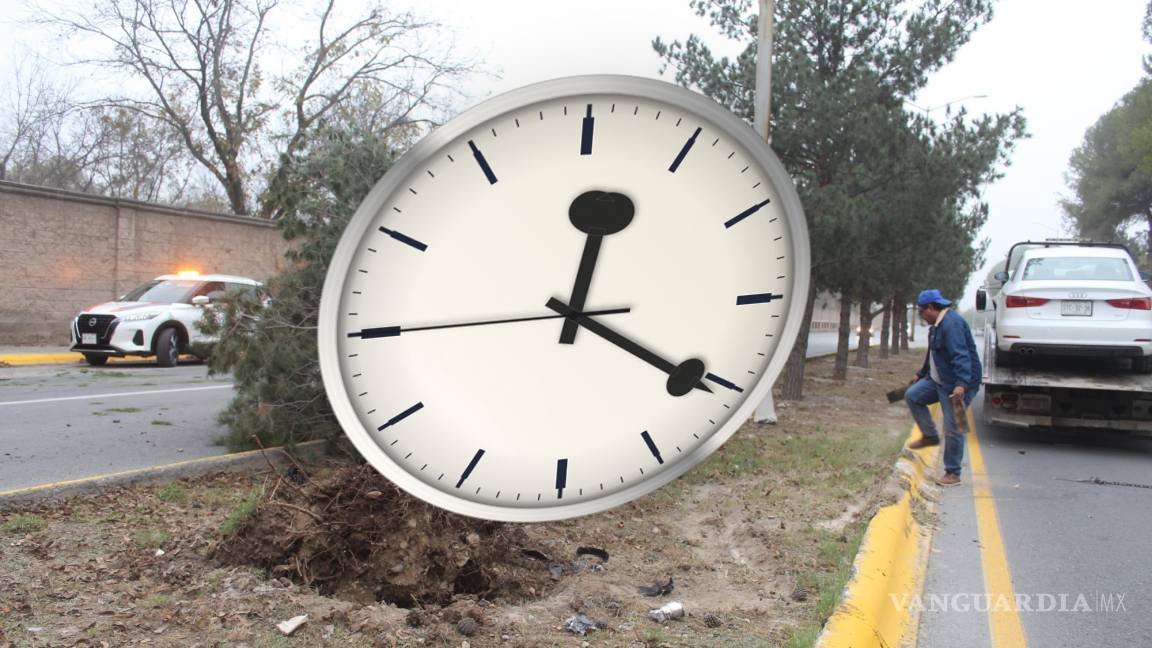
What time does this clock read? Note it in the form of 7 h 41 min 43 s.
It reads 12 h 20 min 45 s
